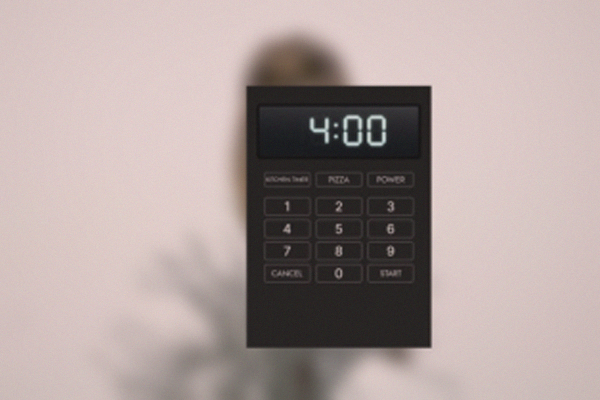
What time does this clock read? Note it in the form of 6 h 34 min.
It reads 4 h 00 min
